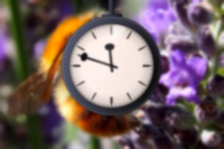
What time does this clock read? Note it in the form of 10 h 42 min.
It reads 11 h 48 min
